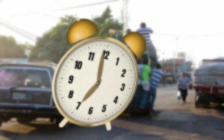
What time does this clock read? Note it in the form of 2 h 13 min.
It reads 6 h 59 min
